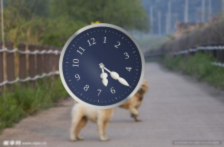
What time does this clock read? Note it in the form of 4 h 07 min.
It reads 6 h 25 min
